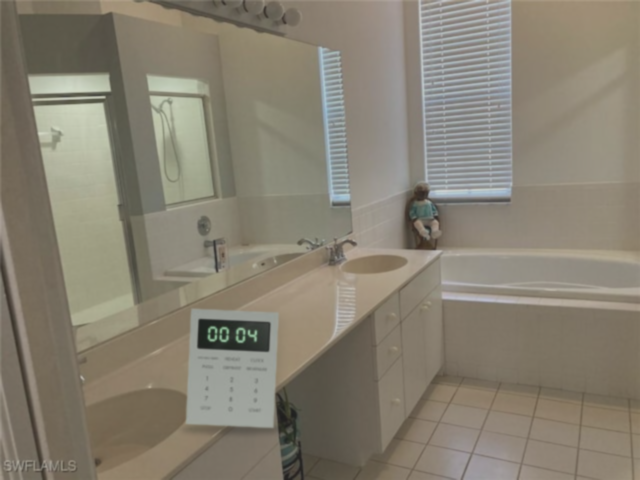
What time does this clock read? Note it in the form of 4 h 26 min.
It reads 0 h 04 min
